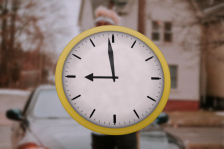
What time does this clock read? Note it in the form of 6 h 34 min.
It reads 8 h 59 min
